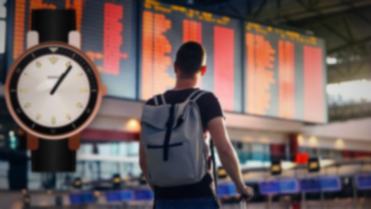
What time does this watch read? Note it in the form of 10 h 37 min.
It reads 1 h 06 min
